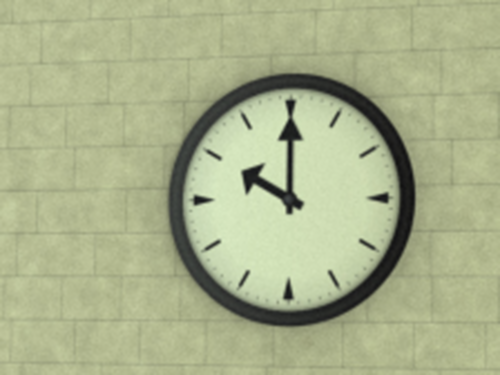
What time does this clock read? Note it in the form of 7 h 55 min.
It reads 10 h 00 min
